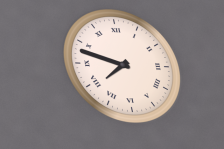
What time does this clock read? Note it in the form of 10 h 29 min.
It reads 7 h 48 min
